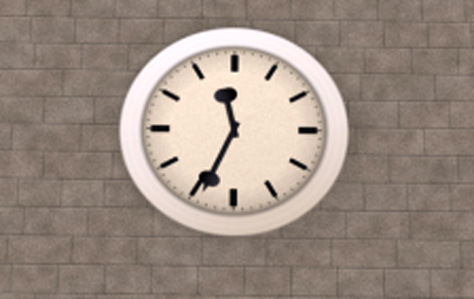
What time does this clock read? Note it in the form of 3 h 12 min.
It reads 11 h 34 min
